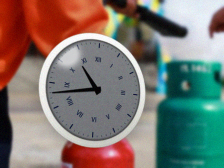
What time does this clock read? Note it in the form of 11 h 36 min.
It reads 10 h 43 min
